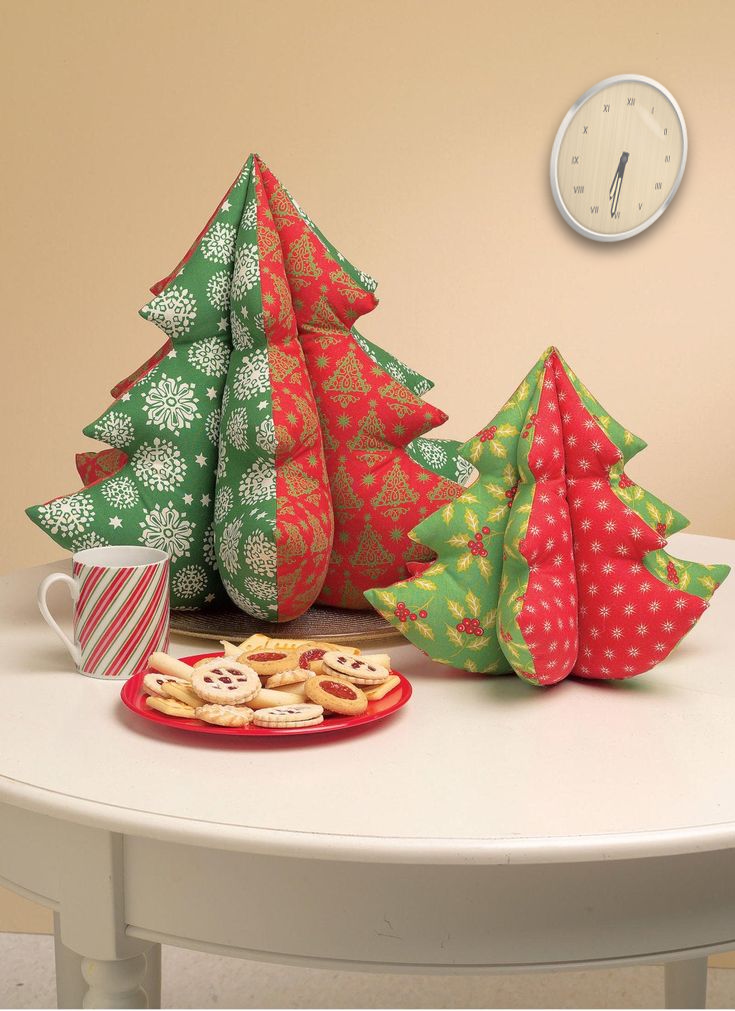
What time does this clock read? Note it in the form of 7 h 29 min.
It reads 6 h 31 min
